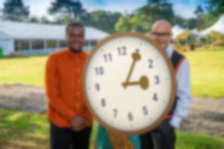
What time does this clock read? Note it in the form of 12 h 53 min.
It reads 3 h 05 min
